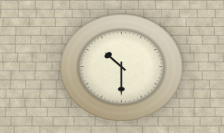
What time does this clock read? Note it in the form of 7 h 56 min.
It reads 10 h 30 min
